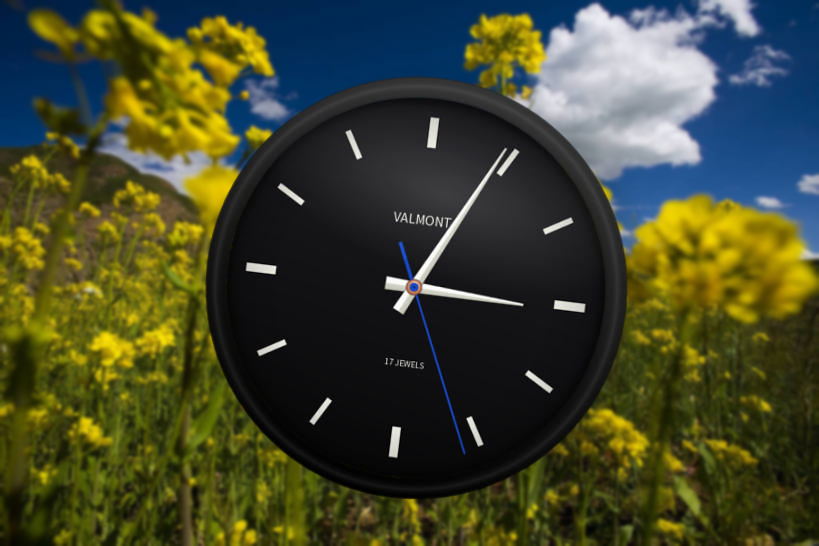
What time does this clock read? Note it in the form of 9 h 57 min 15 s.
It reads 3 h 04 min 26 s
